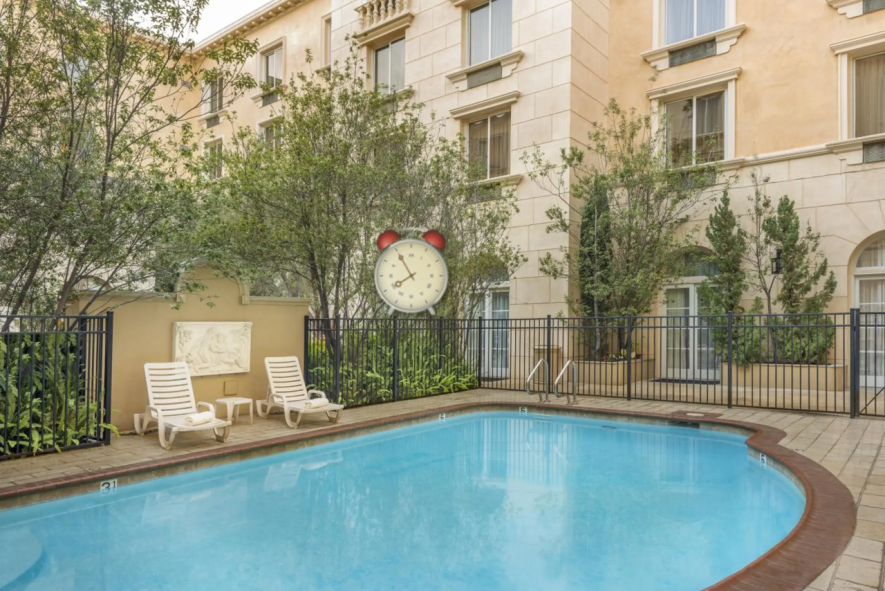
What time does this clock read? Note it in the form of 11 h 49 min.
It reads 7 h 55 min
